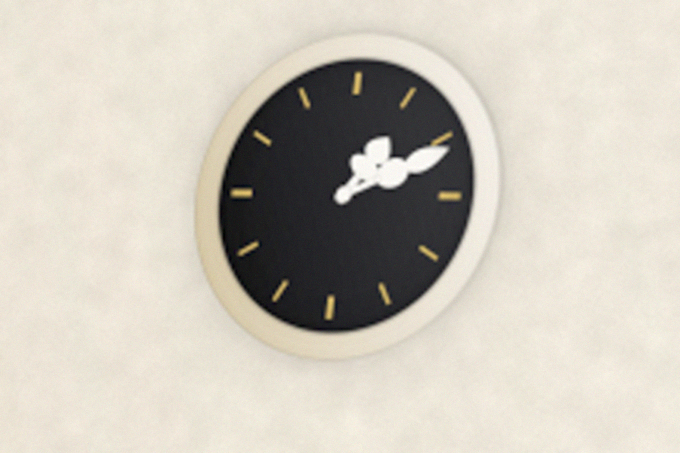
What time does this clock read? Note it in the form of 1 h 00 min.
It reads 1 h 11 min
